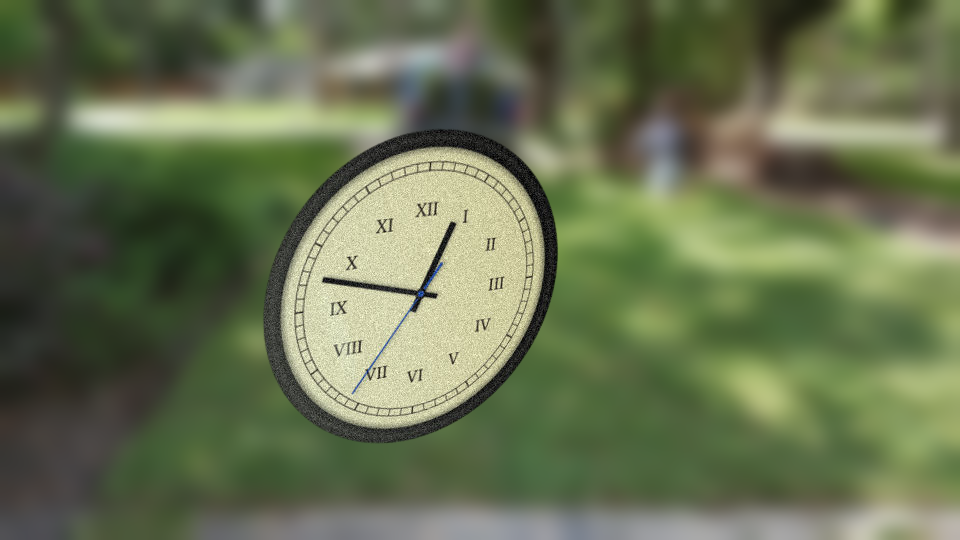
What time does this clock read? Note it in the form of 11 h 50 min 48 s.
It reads 12 h 47 min 36 s
